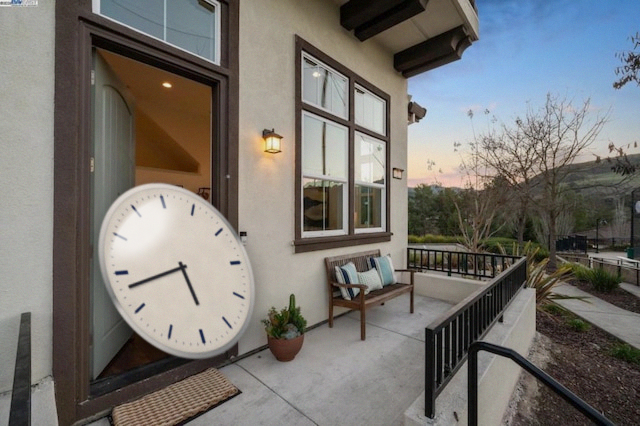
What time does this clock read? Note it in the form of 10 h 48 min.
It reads 5 h 43 min
